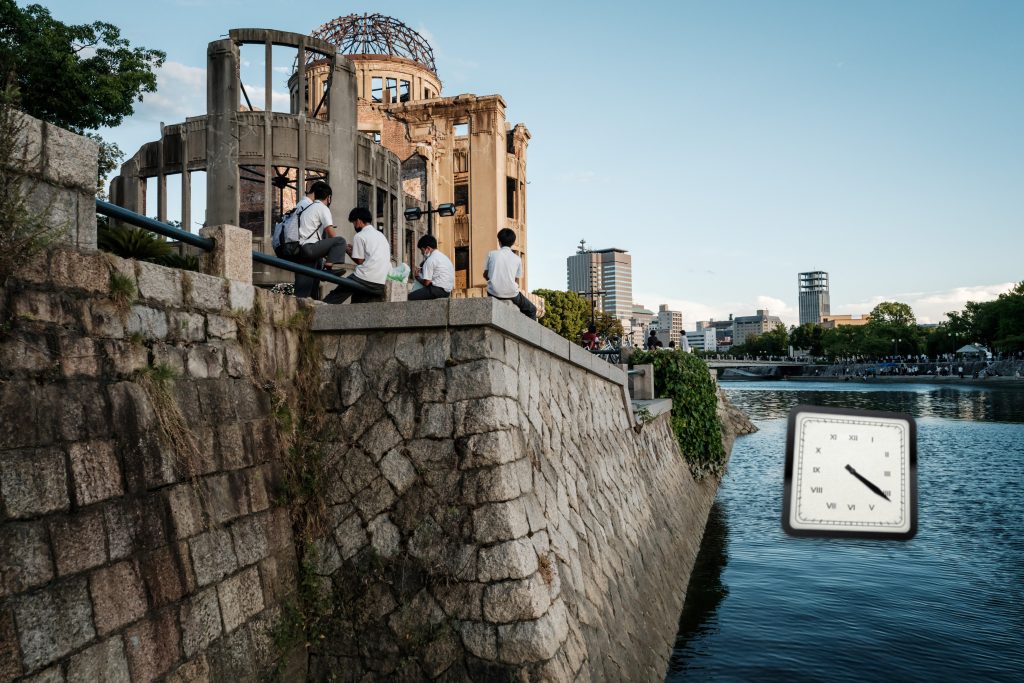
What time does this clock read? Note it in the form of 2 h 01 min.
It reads 4 h 21 min
